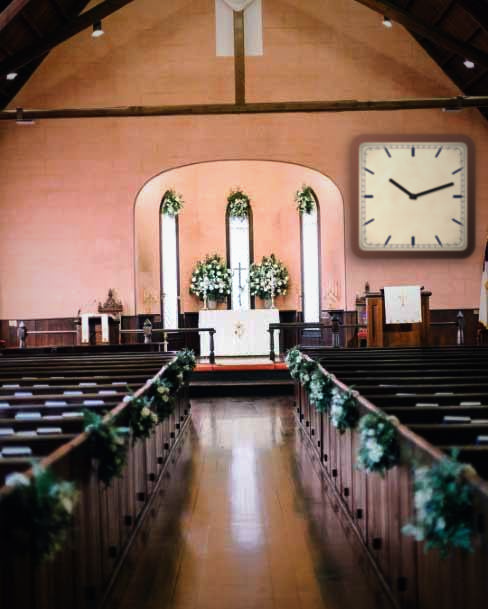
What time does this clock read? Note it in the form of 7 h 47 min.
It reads 10 h 12 min
